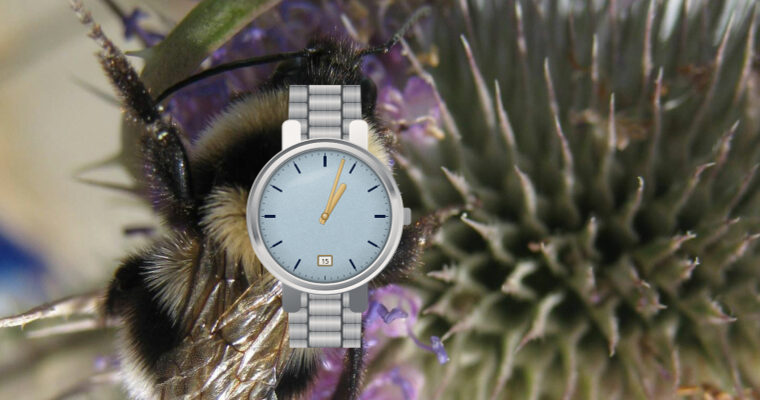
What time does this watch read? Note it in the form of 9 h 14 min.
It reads 1 h 03 min
